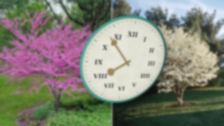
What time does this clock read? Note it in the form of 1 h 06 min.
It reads 7 h 53 min
